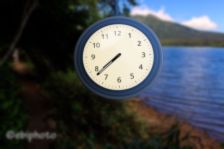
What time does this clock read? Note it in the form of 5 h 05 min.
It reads 7 h 38 min
